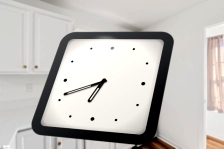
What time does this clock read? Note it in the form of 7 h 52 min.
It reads 6 h 41 min
